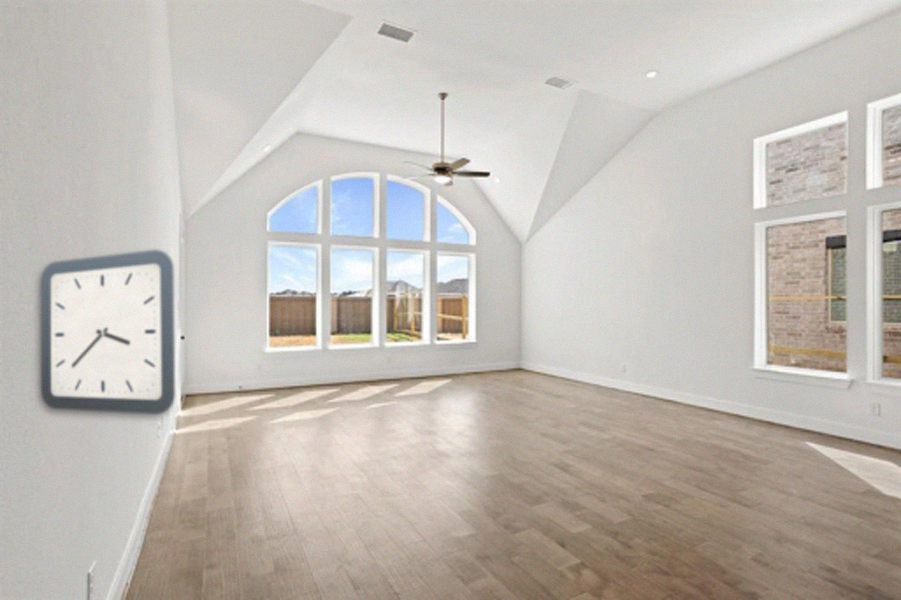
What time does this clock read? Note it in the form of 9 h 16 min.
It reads 3 h 38 min
